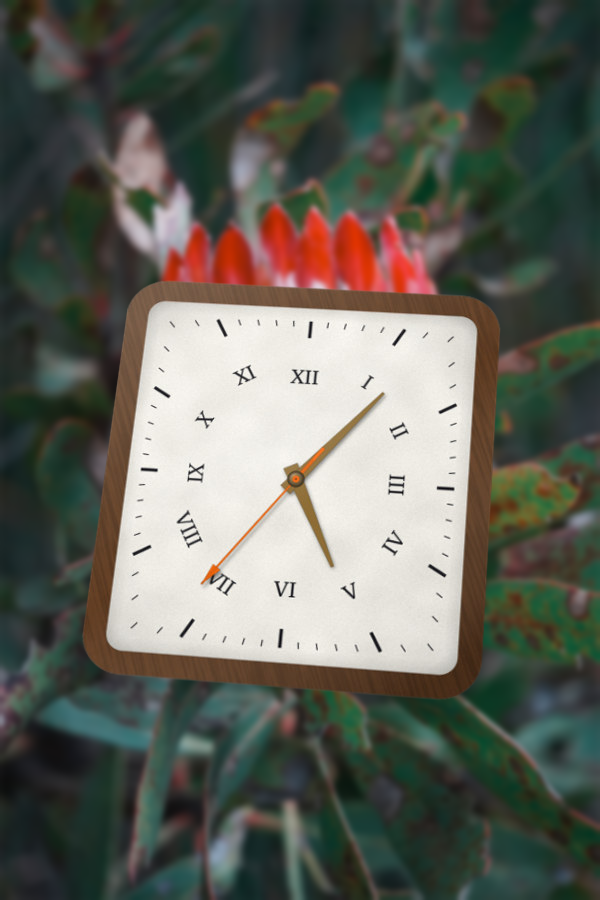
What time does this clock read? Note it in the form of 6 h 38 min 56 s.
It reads 5 h 06 min 36 s
